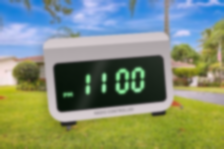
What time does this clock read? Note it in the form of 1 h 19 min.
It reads 11 h 00 min
